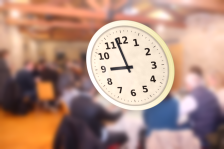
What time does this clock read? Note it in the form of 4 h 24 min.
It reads 8 h 58 min
